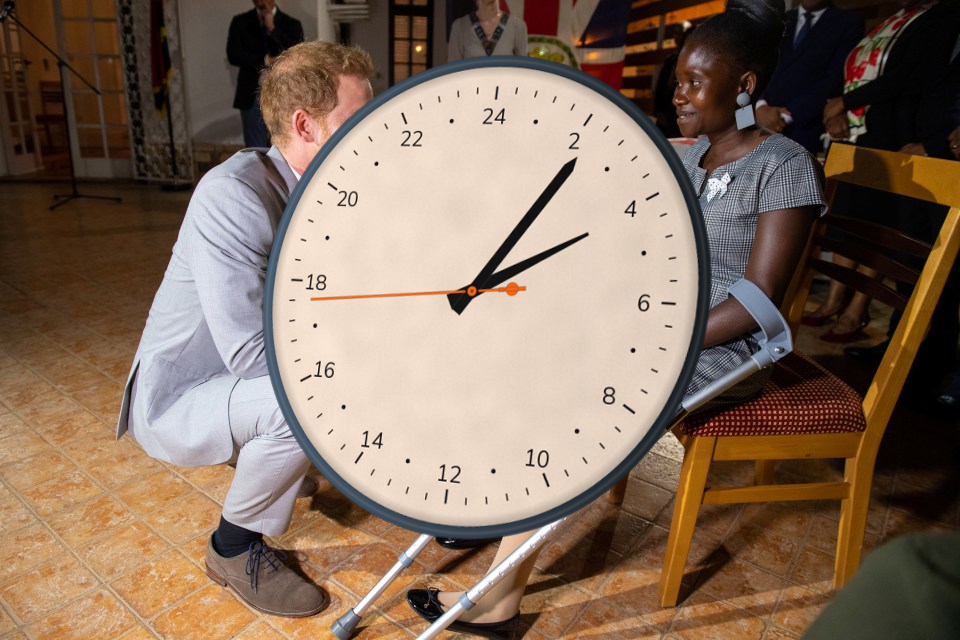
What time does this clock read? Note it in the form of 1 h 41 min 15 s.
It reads 4 h 05 min 44 s
